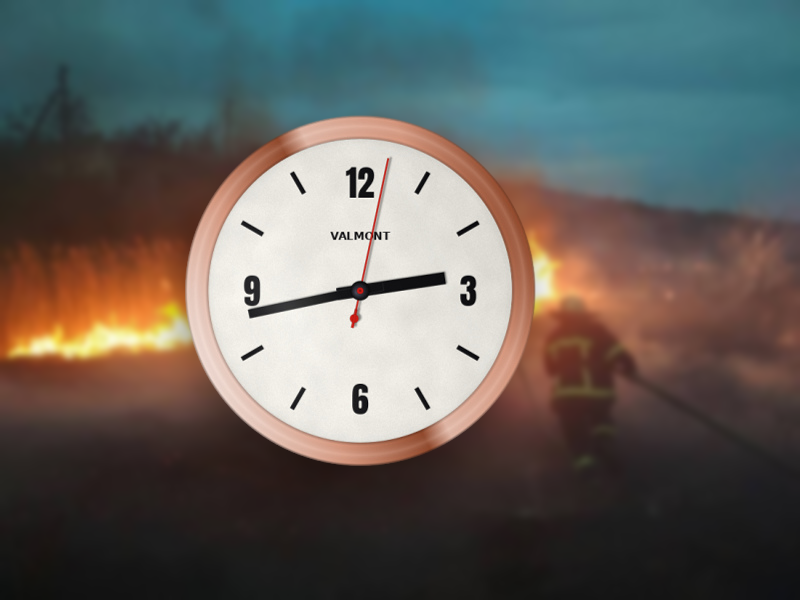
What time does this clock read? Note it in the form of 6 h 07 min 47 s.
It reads 2 h 43 min 02 s
